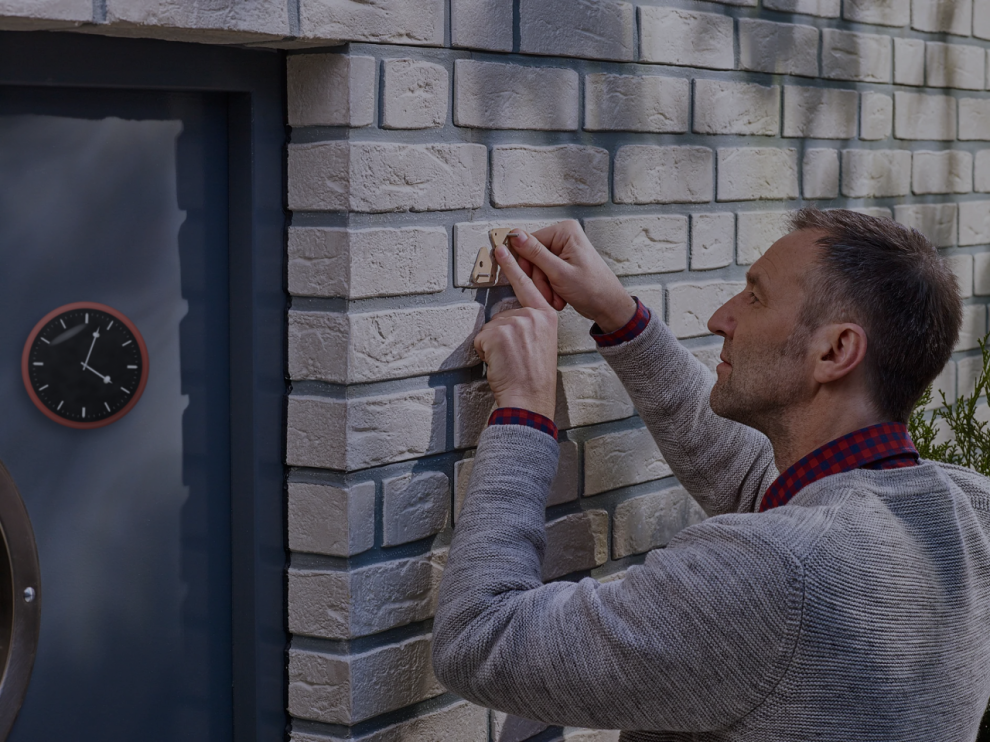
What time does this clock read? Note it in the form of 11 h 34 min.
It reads 4 h 03 min
